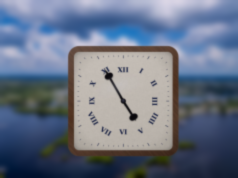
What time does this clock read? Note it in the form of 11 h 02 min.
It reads 4 h 55 min
